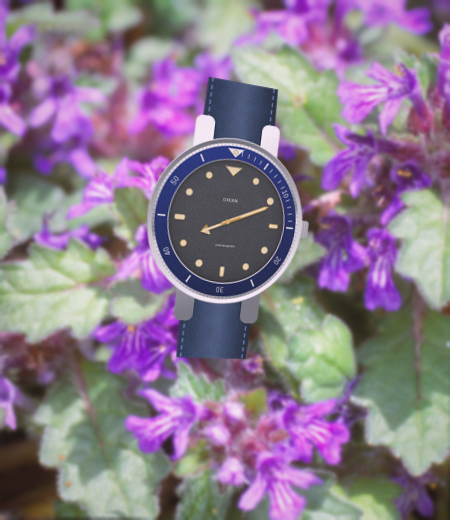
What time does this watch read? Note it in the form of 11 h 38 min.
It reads 8 h 11 min
